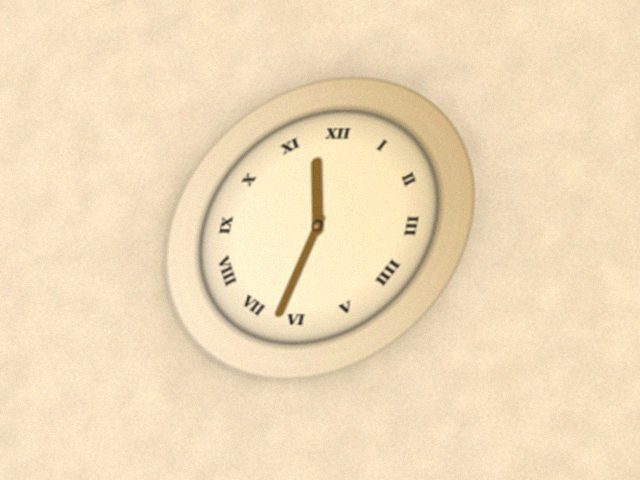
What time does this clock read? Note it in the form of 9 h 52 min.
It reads 11 h 32 min
